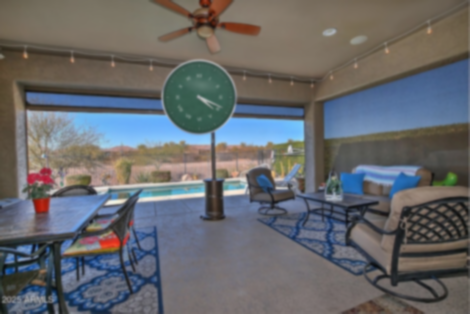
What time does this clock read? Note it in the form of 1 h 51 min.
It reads 4 h 19 min
